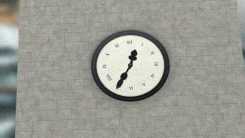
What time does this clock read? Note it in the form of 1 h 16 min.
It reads 12 h 35 min
